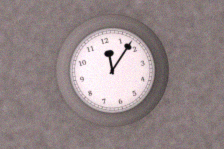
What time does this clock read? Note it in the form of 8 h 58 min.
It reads 12 h 08 min
